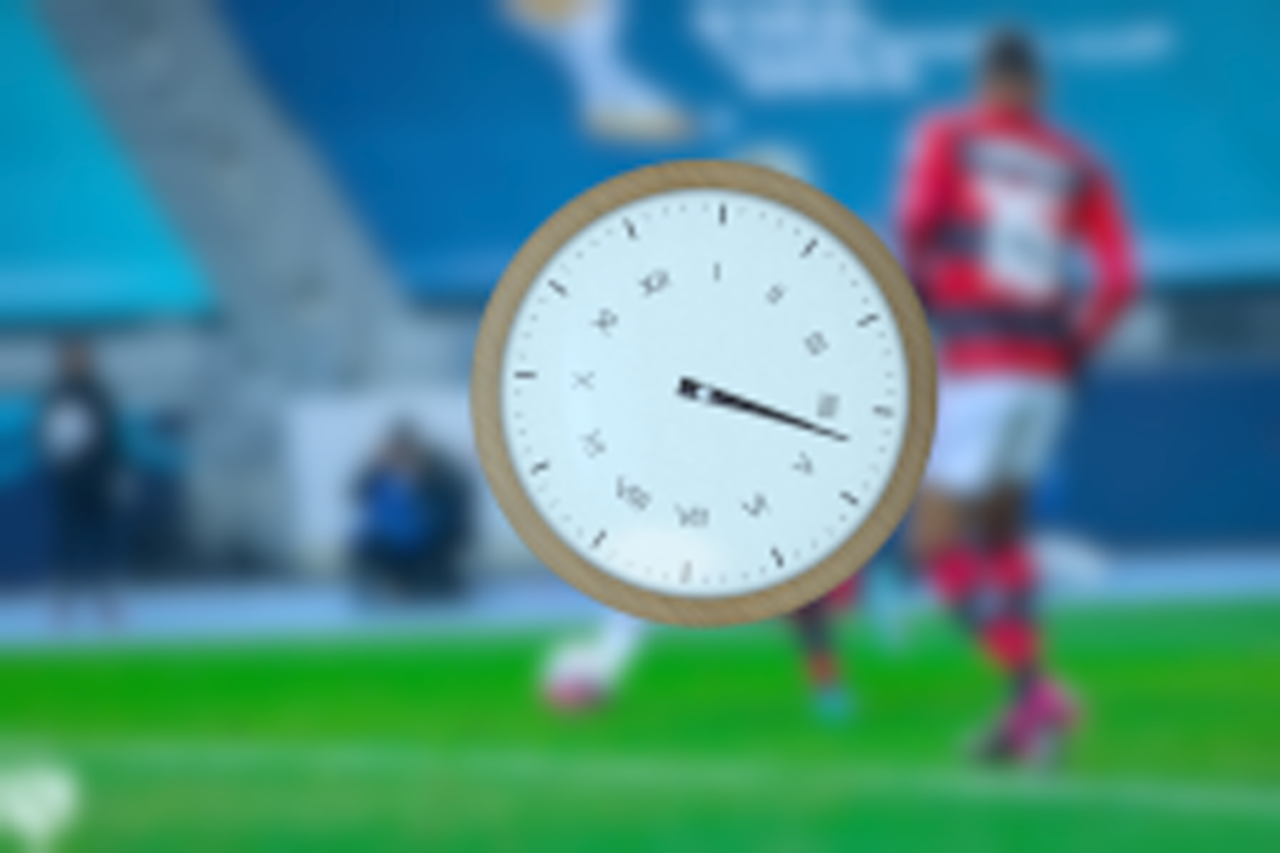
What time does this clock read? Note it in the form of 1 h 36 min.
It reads 4 h 22 min
